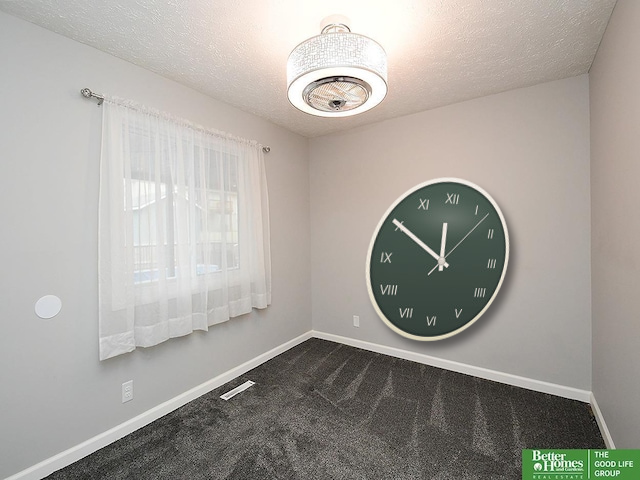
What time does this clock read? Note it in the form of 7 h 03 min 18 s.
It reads 11 h 50 min 07 s
